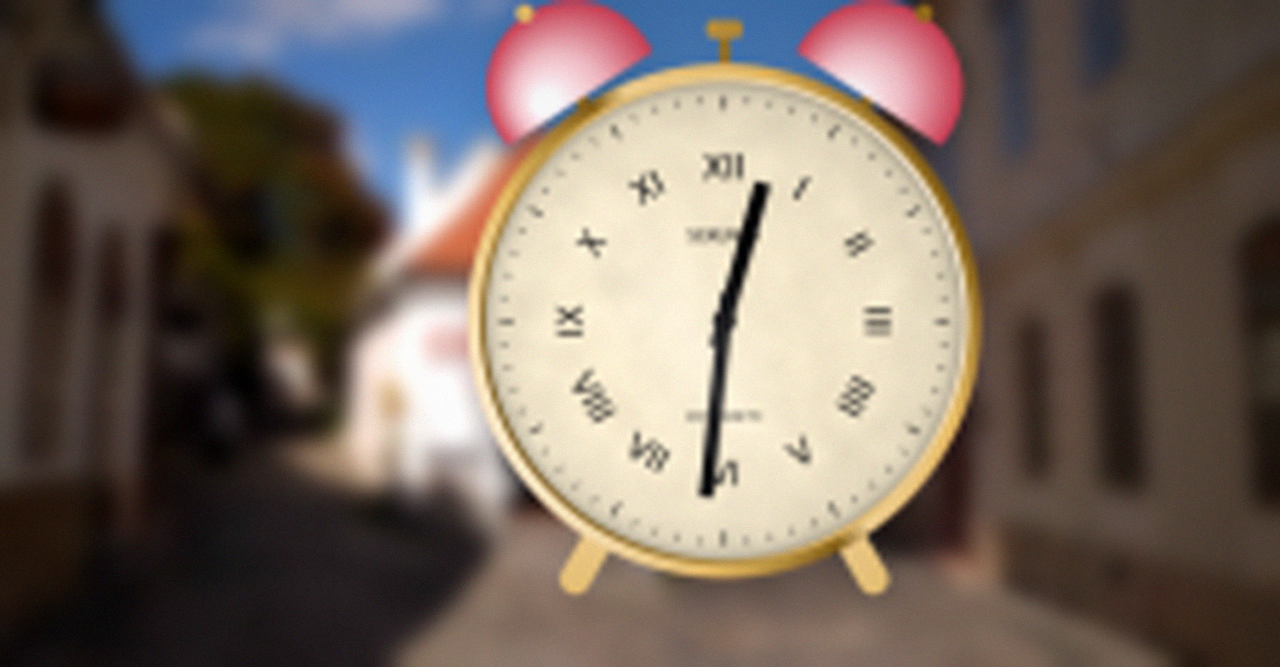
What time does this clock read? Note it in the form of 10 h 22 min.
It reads 12 h 31 min
